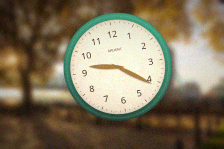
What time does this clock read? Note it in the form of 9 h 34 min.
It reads 9 h 21 min
